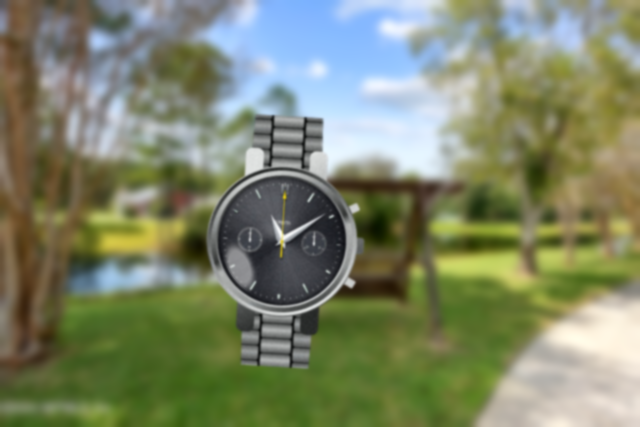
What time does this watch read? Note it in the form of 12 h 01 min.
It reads 11 h 09 min
